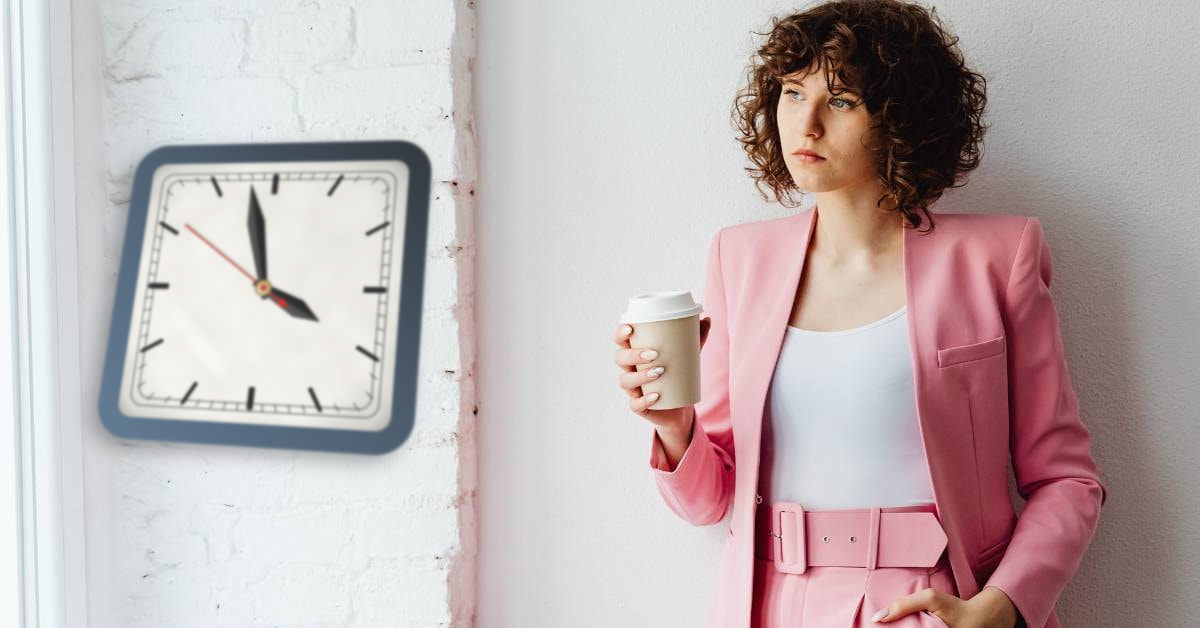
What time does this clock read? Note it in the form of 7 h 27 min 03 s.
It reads 3 h 57 min 51 s
